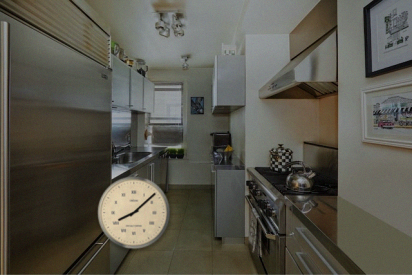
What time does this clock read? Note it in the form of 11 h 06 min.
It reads 8 h 08 min
